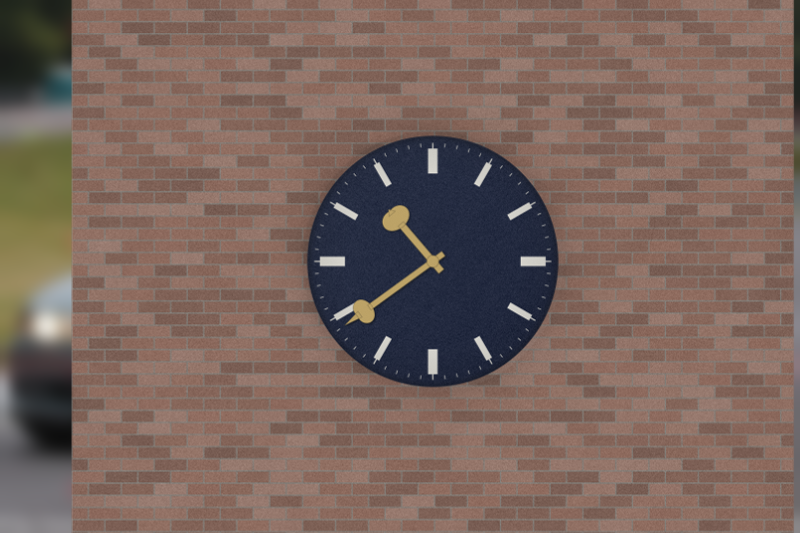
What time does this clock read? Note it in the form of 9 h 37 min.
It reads 10 h 39 min
